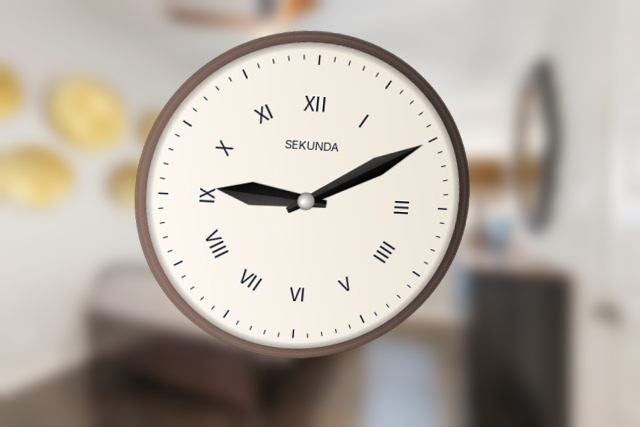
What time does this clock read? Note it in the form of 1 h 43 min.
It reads 9 h 10 min
